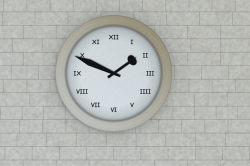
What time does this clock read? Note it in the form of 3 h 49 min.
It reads 1 h 49 min
